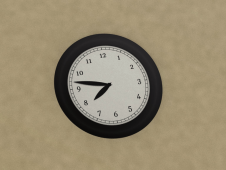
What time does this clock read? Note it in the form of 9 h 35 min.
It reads 7 h 47 min
